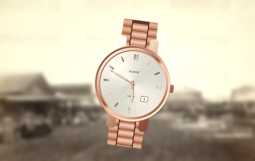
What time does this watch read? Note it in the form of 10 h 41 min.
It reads 5 h 49 min
